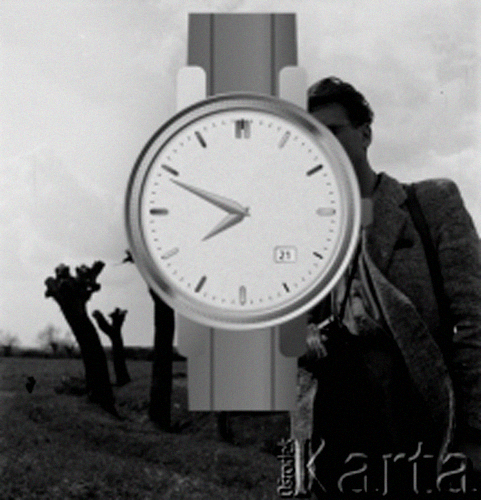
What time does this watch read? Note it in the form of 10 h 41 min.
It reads 7 h 49 min
